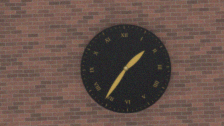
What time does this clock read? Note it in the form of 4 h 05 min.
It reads 1 h 36 min
